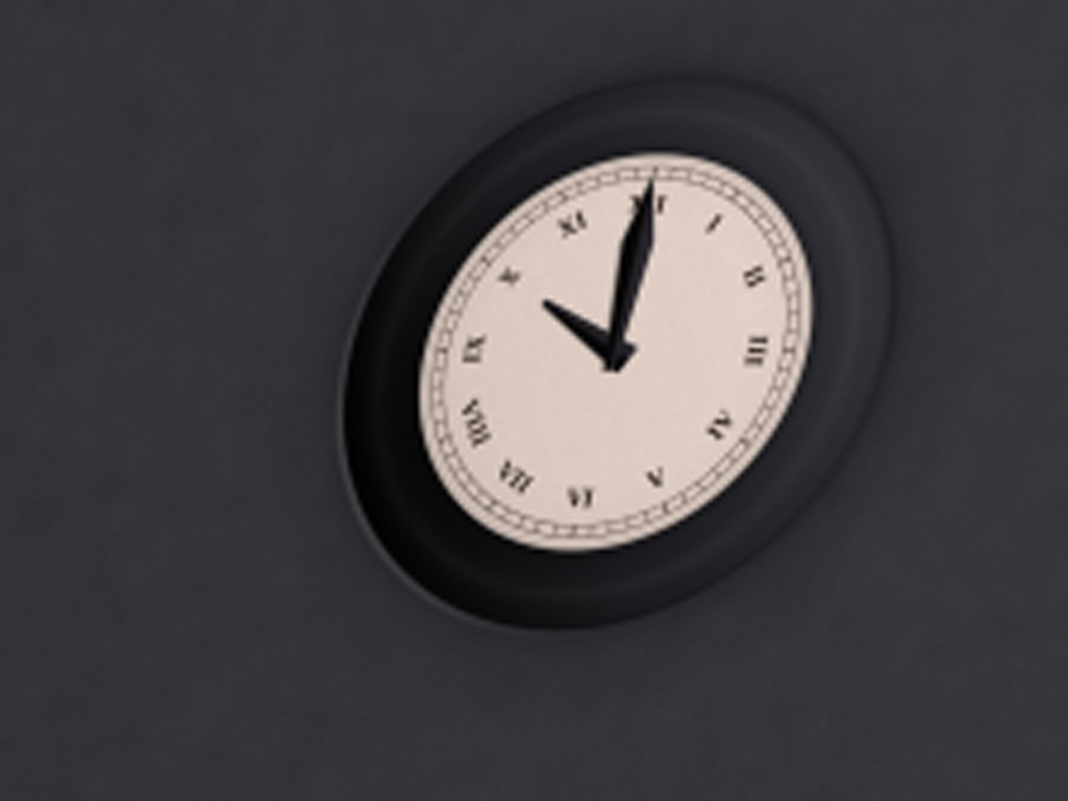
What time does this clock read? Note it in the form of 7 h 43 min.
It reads 10 h 00 min
